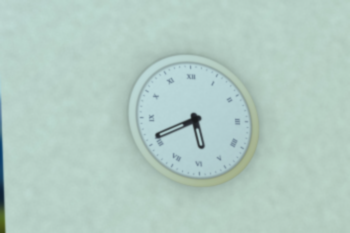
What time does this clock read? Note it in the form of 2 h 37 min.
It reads 5 h 41 min
